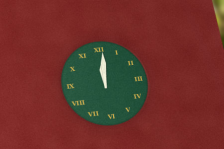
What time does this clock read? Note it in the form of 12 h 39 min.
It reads 12 h 01 min
